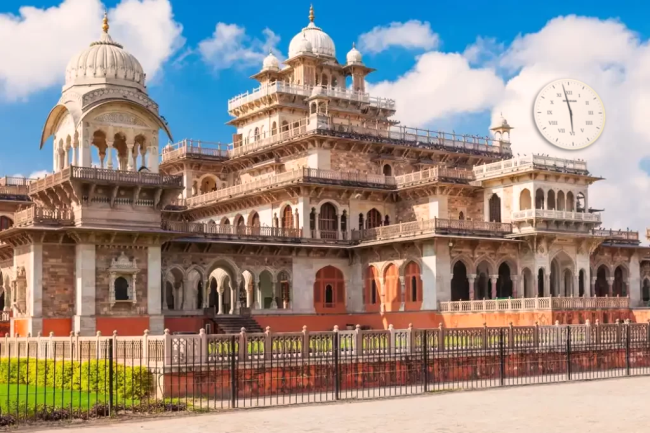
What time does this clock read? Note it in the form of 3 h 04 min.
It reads 5 h 58 min
